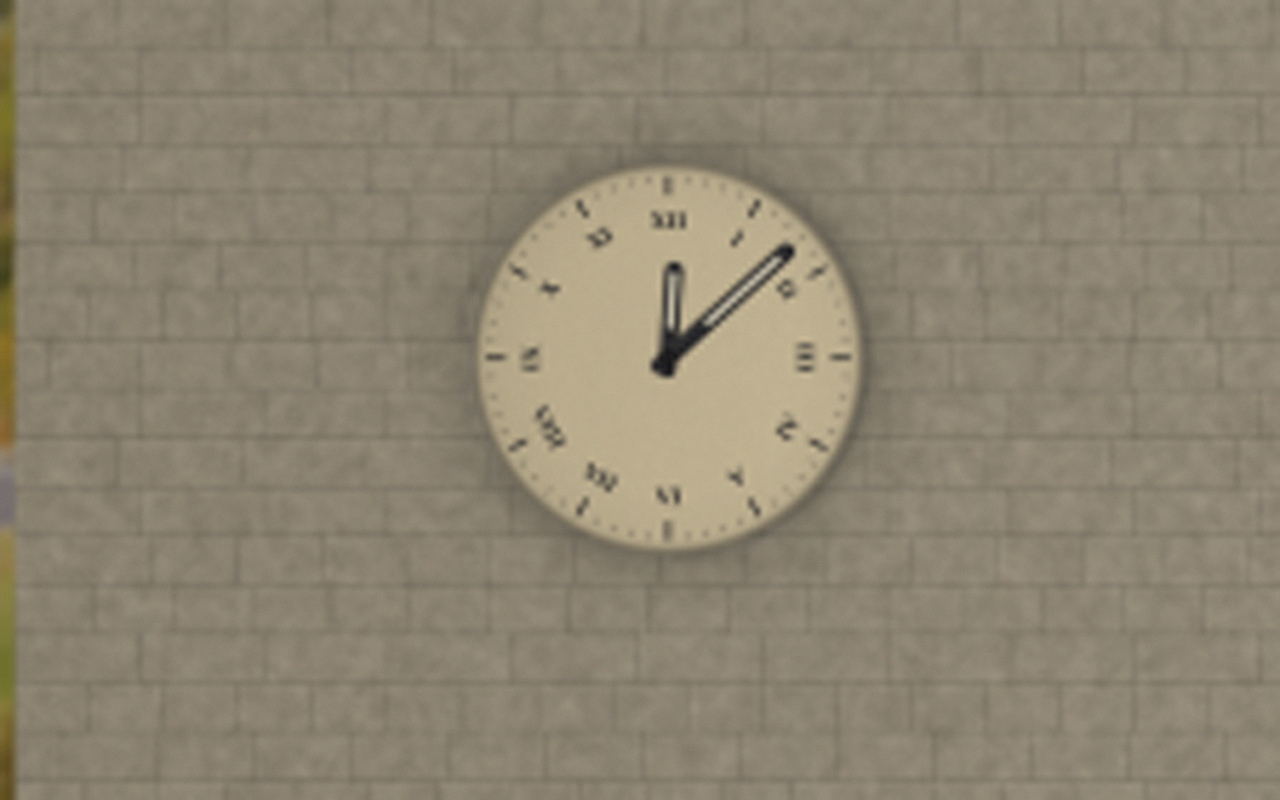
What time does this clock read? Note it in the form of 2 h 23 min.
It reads 12 h 08 min
